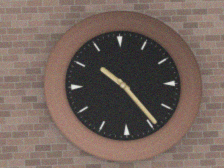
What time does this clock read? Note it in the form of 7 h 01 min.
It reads 10 h 24 min
